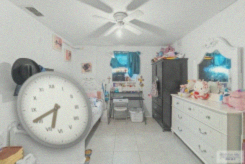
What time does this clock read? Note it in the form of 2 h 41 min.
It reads 6 h 41 min
